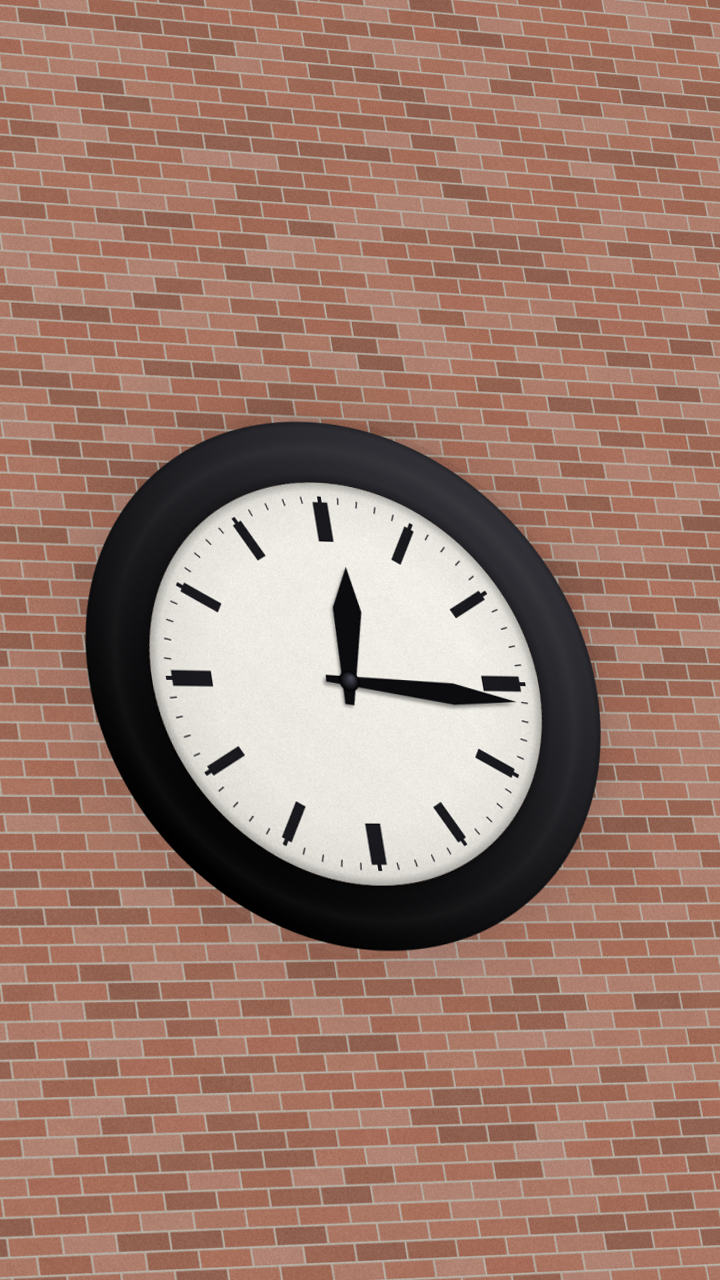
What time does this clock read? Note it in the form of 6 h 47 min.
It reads 12 h 16 min
